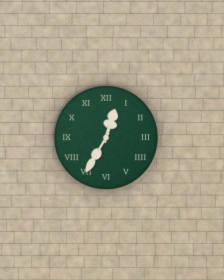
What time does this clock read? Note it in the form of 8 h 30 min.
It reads 12 h 35 min
